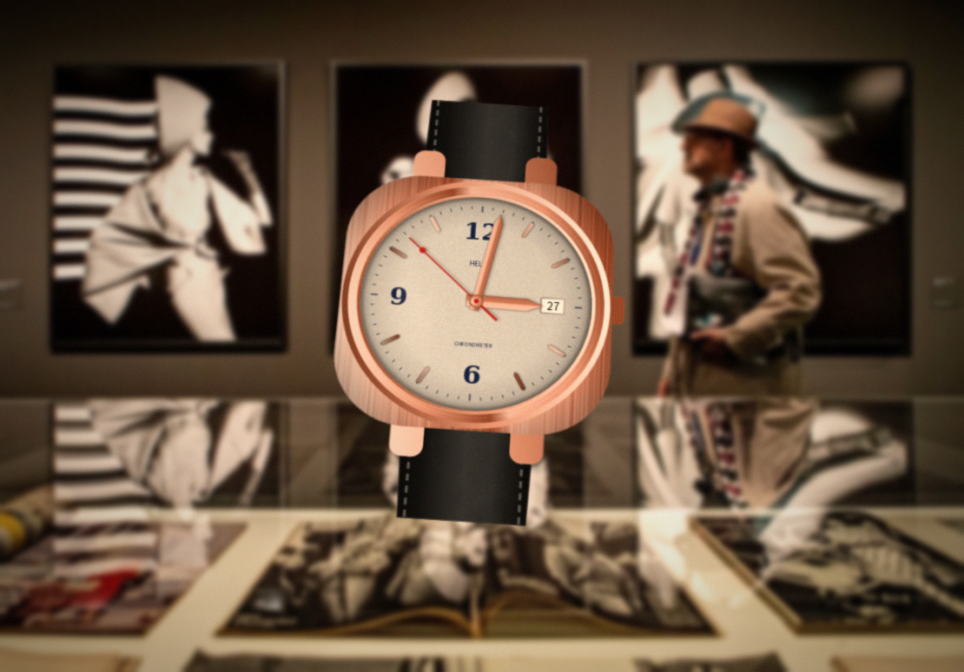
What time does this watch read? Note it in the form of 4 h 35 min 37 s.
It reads 3 h 01 min 52 s
